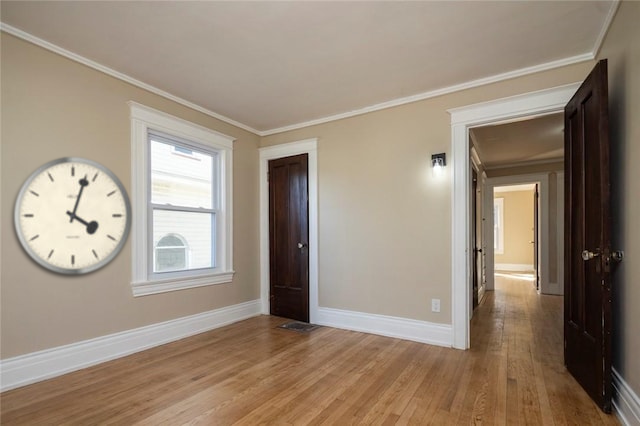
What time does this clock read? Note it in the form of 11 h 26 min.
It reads 4 h 03 min
